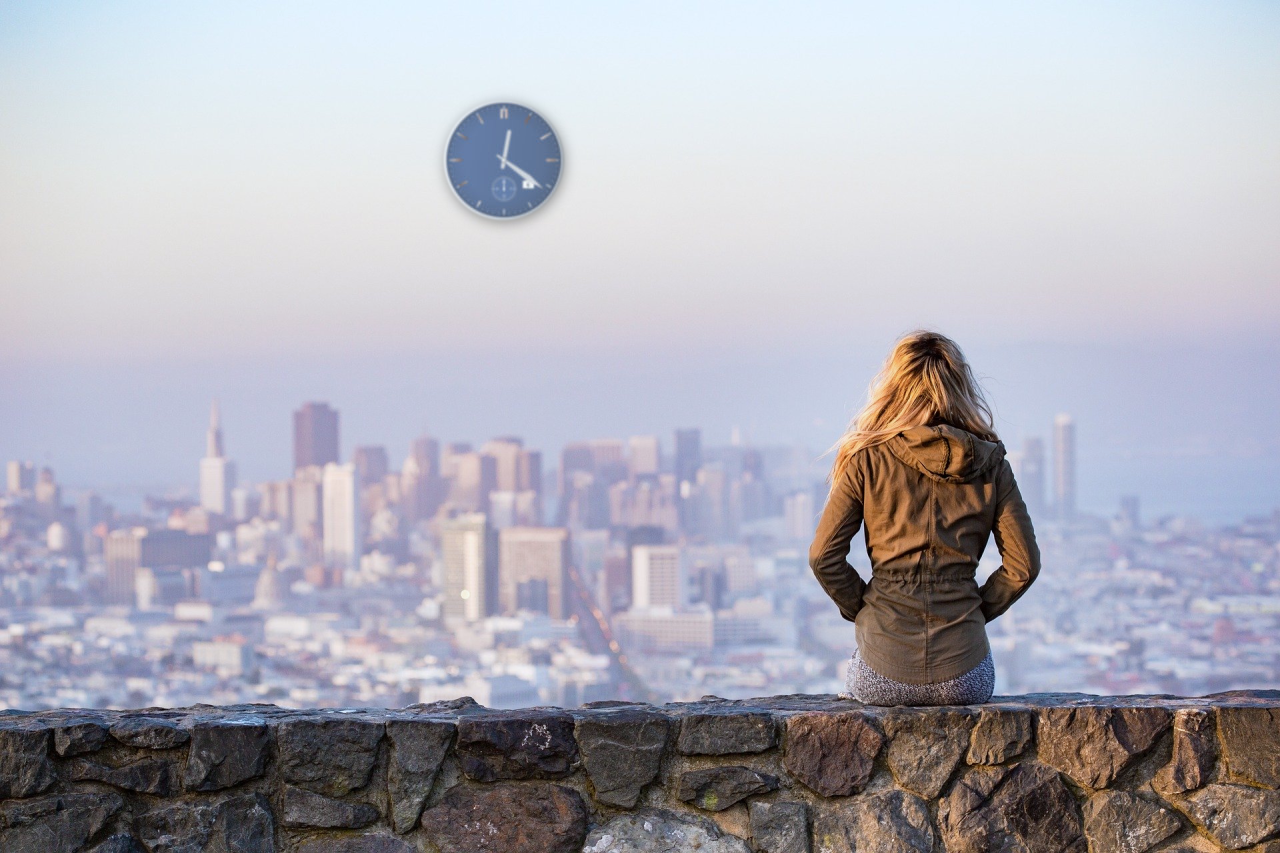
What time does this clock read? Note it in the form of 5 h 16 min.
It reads 12 h 21 min
